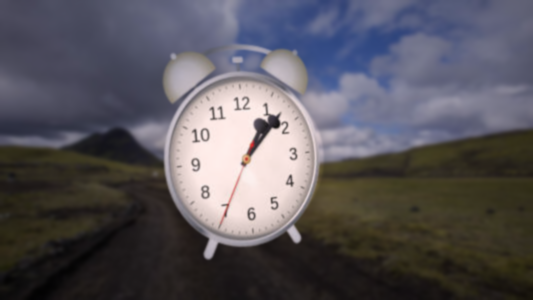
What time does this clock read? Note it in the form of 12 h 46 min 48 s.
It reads 1 h 07 min 35 s
